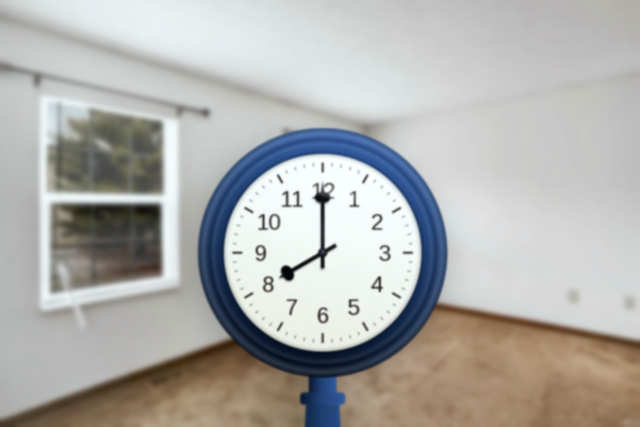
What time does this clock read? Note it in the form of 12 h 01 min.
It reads 8 h 00 min
